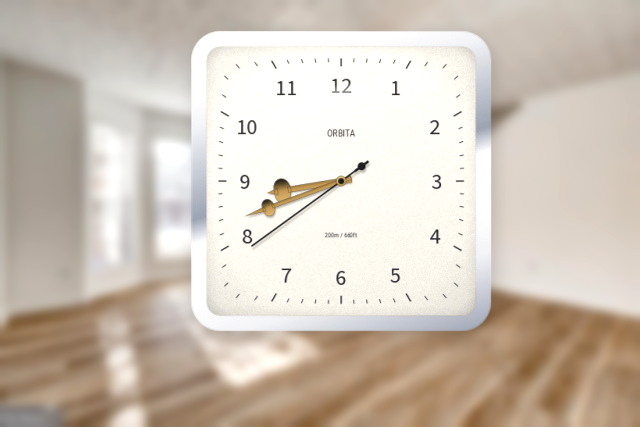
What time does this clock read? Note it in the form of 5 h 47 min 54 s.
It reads 8 h 41 min 39 s
